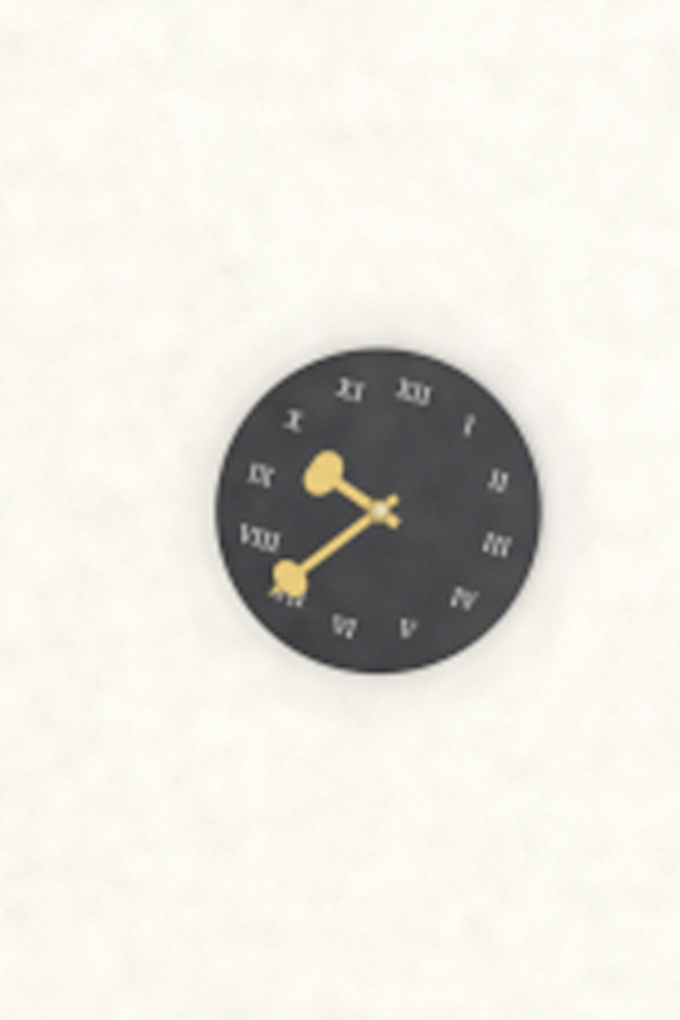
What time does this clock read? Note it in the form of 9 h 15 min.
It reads 9 h 36 min
